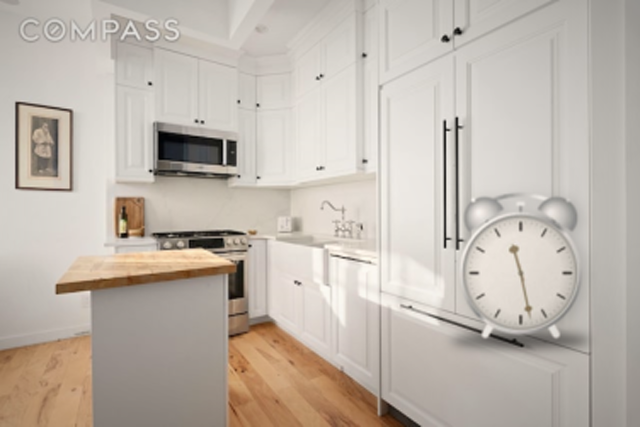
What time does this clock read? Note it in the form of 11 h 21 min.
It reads 11 h 28 min
